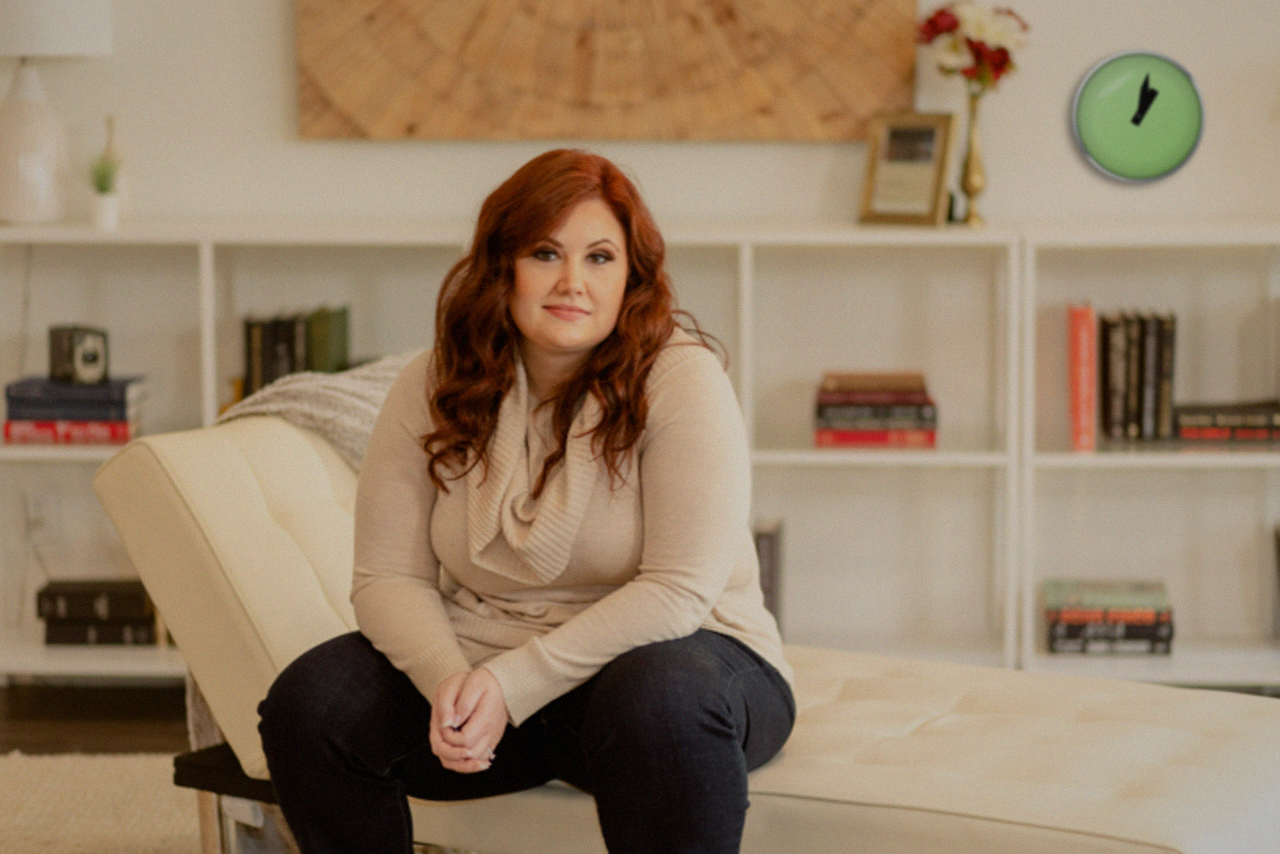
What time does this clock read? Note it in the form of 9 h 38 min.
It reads 1 h 02 min
